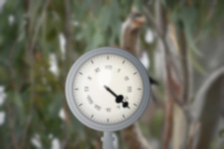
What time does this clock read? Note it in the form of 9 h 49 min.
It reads 4 h 22 min
